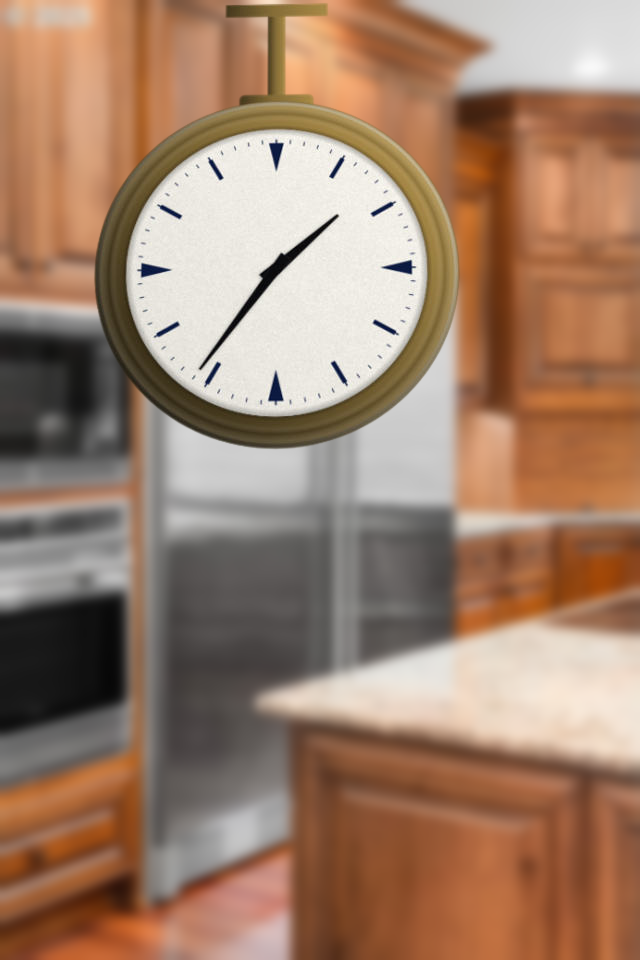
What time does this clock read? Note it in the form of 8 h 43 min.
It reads 1 h 36 min
